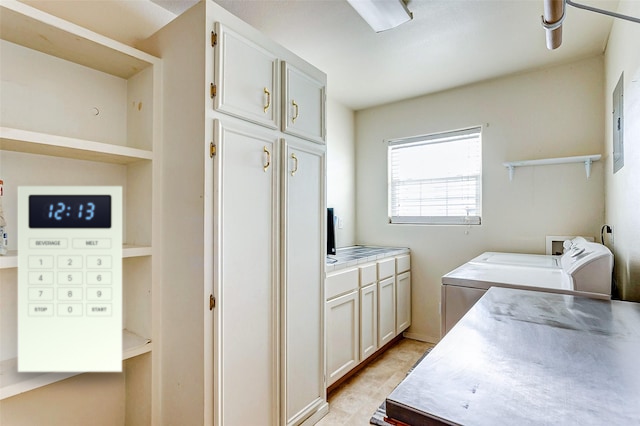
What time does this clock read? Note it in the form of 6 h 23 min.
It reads 12 h 13 min
